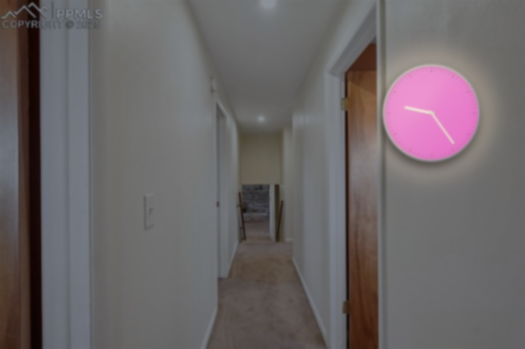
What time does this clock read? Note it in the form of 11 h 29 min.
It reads 9 h 24 min
